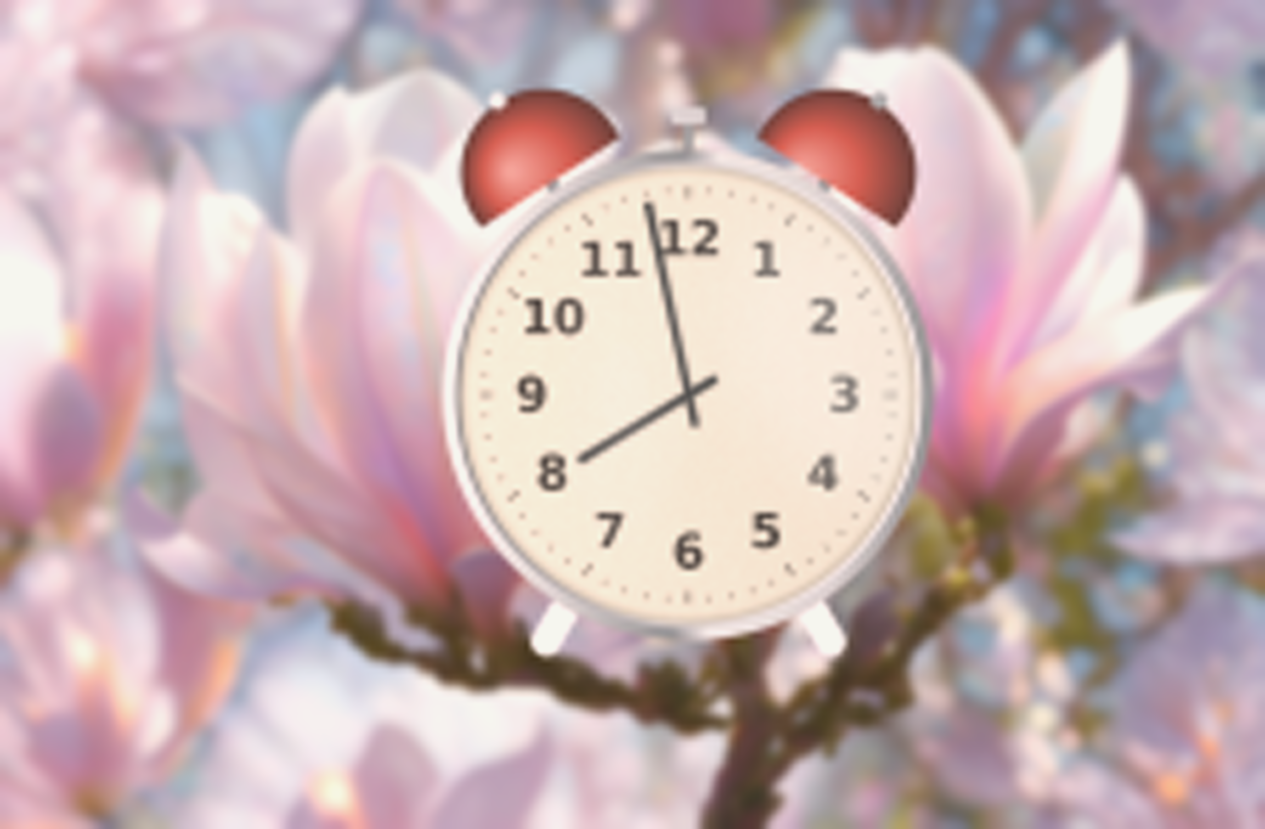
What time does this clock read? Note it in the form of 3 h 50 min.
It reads 7 h 58 min
